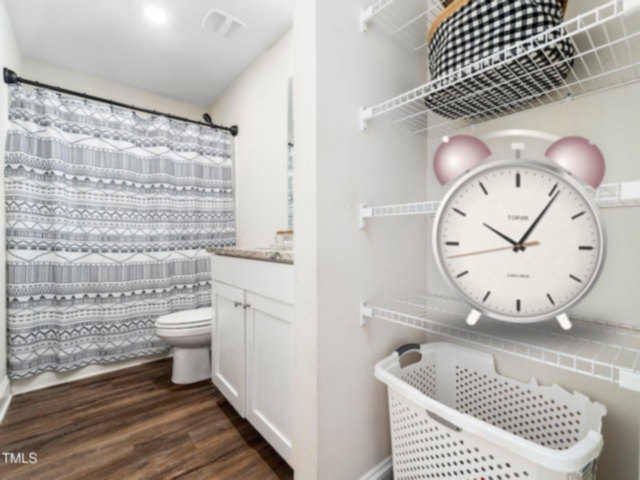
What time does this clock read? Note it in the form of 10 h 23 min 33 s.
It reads 10 h 05 min 43 s
